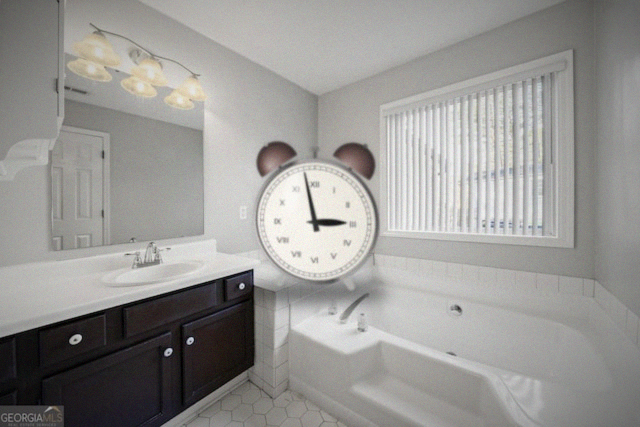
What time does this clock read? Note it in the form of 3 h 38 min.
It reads 2 h 58 min
